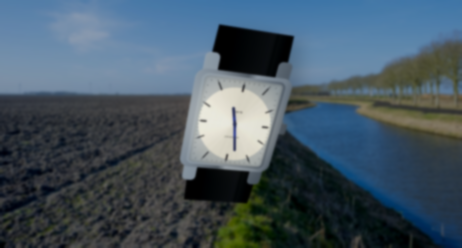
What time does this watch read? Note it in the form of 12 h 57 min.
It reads 11 h 28 min
